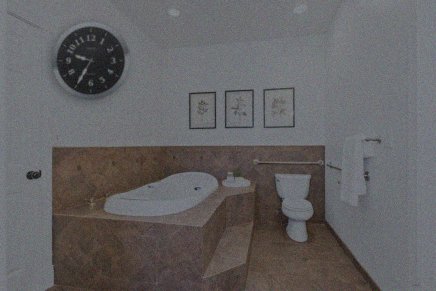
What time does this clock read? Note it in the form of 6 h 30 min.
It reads 9 h 35 min
